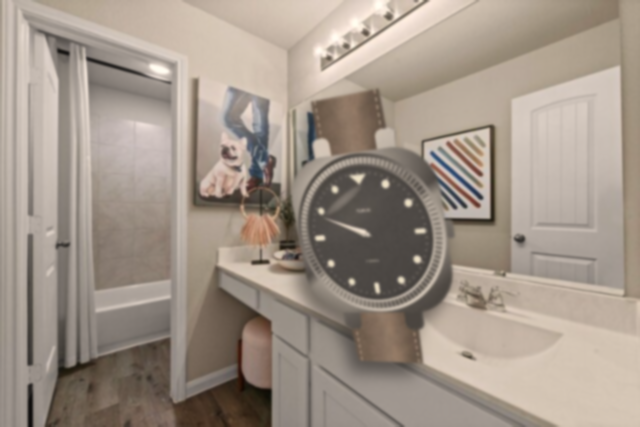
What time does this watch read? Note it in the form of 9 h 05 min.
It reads 9 h 49 min
